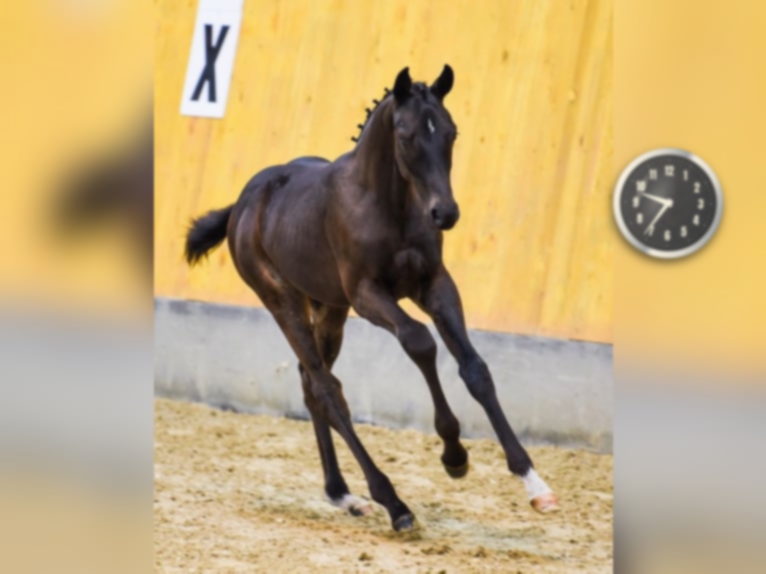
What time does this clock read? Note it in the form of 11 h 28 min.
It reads 9 h 36 min
